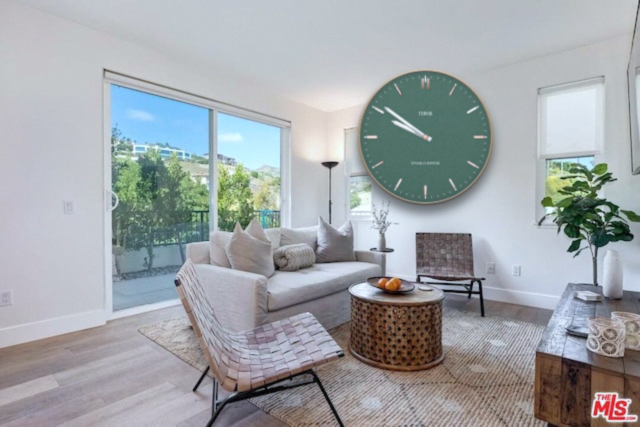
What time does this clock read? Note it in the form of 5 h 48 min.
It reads 9 h 51 min
